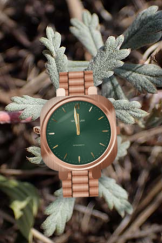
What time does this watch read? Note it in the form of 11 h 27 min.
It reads 11 h 59 min
